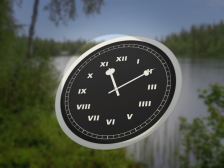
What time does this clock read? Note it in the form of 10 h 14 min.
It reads 11 h 10 min
